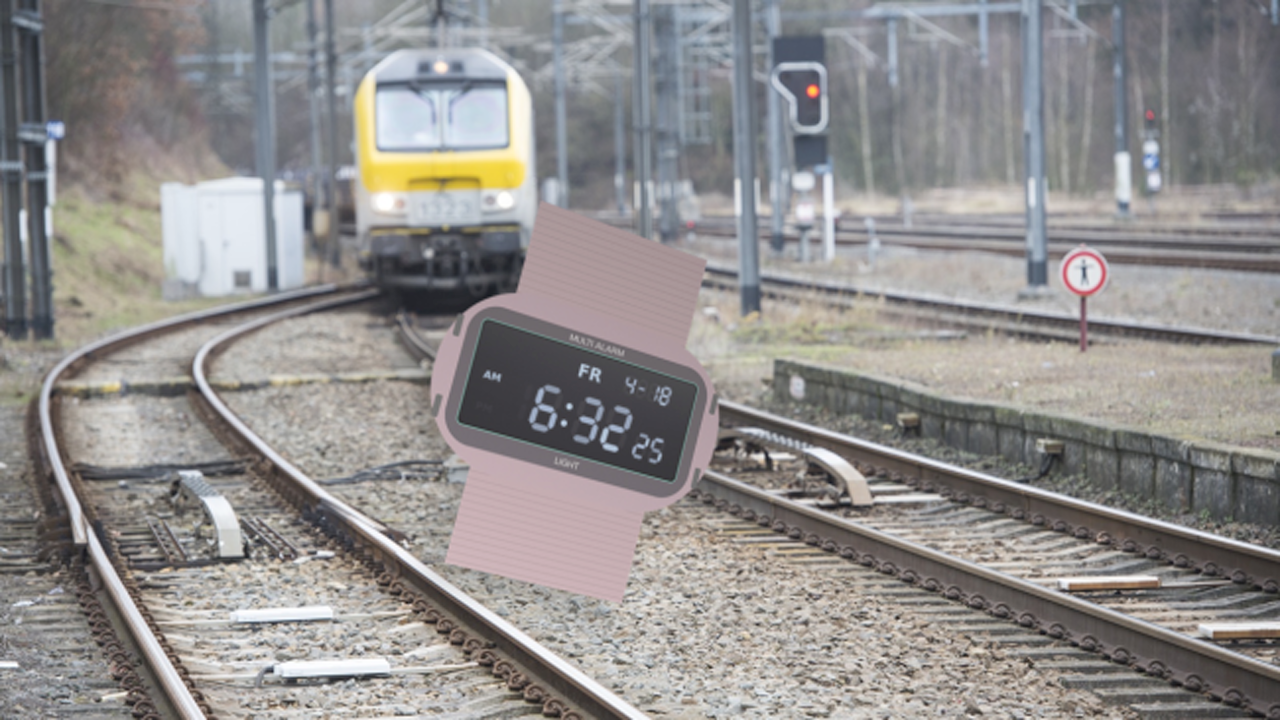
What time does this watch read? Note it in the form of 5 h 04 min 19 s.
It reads 6 h 32 min 25 s
